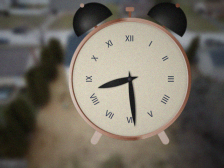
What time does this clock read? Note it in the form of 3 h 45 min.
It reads 8 h 29 min
